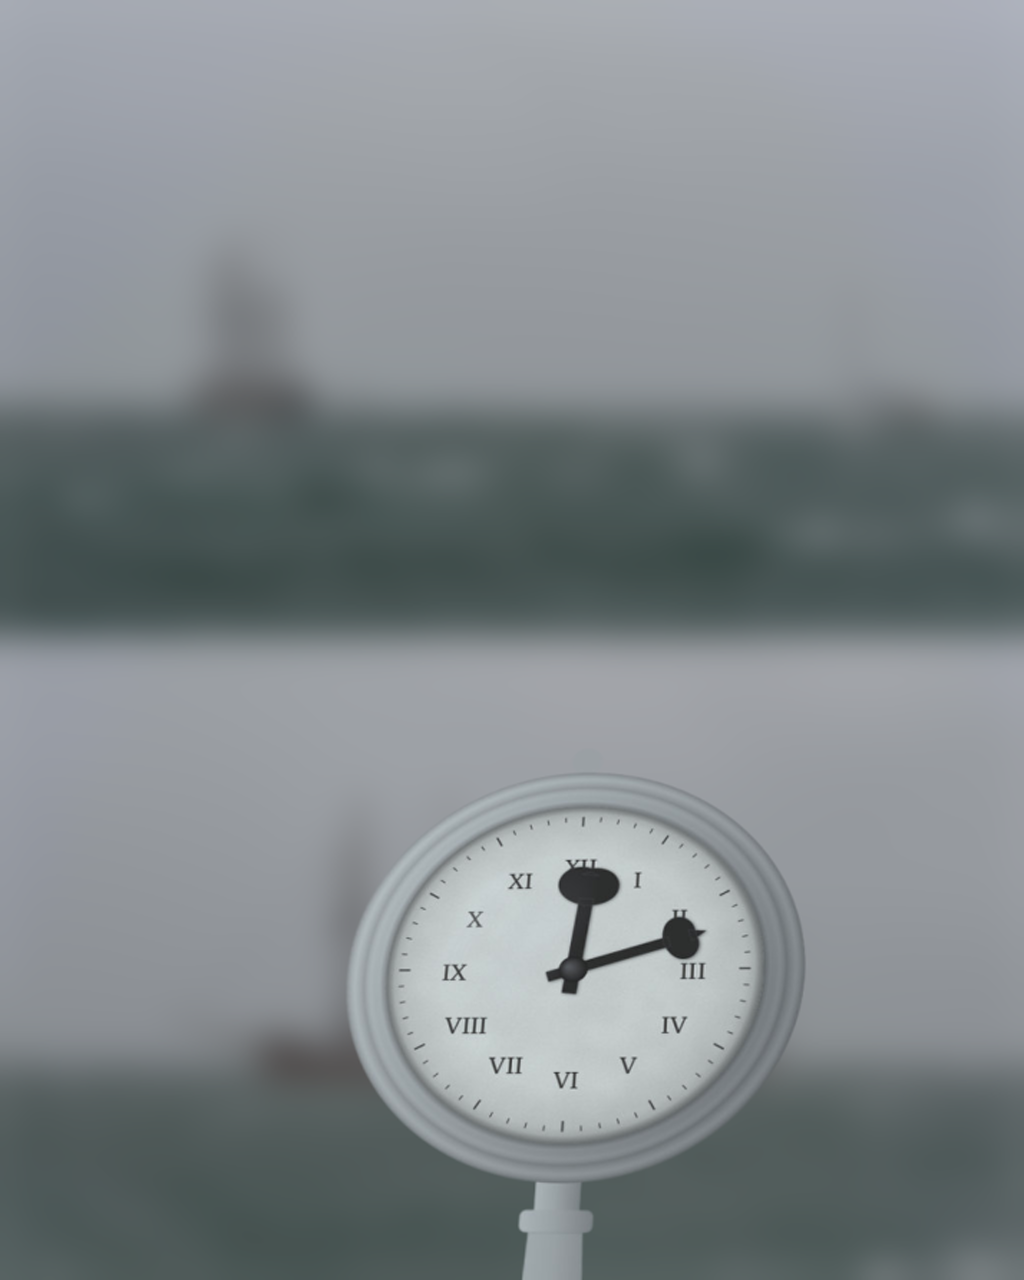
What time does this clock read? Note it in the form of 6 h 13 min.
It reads 12 h 12 min
